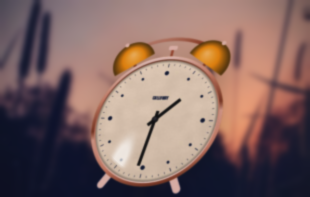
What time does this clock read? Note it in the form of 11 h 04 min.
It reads 1 h 31 min
